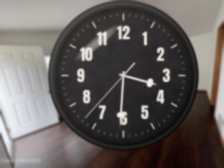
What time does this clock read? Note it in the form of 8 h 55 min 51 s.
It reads 3 h 30 min 37 s
